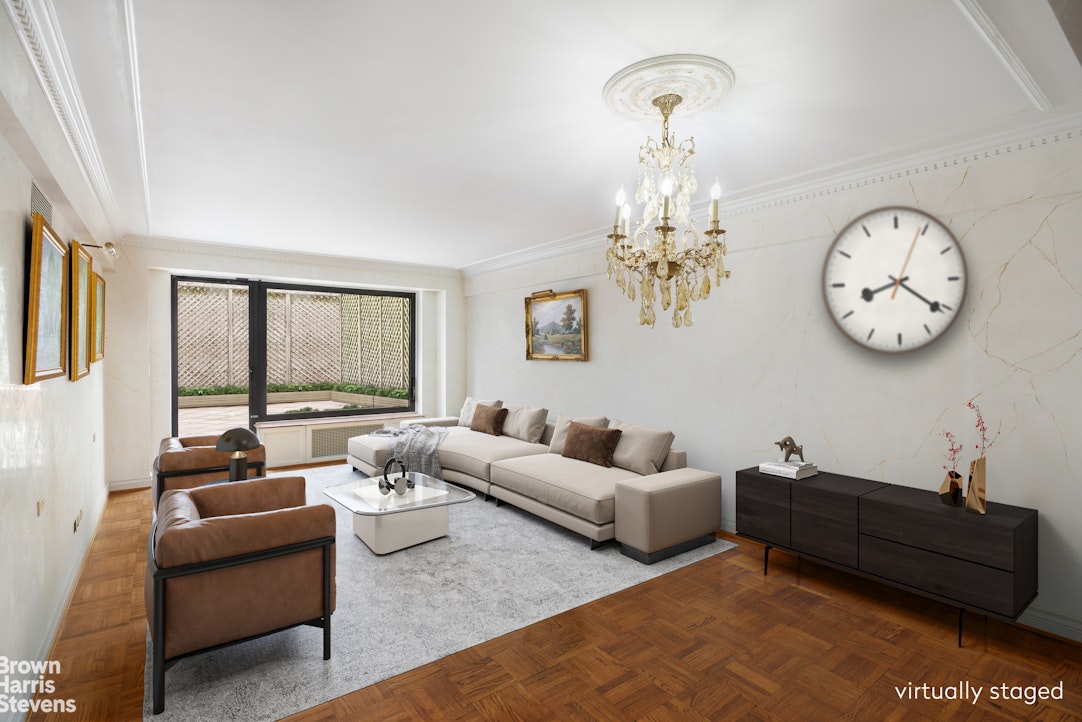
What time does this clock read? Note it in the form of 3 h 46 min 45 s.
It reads 8 h 21 min 04 s
